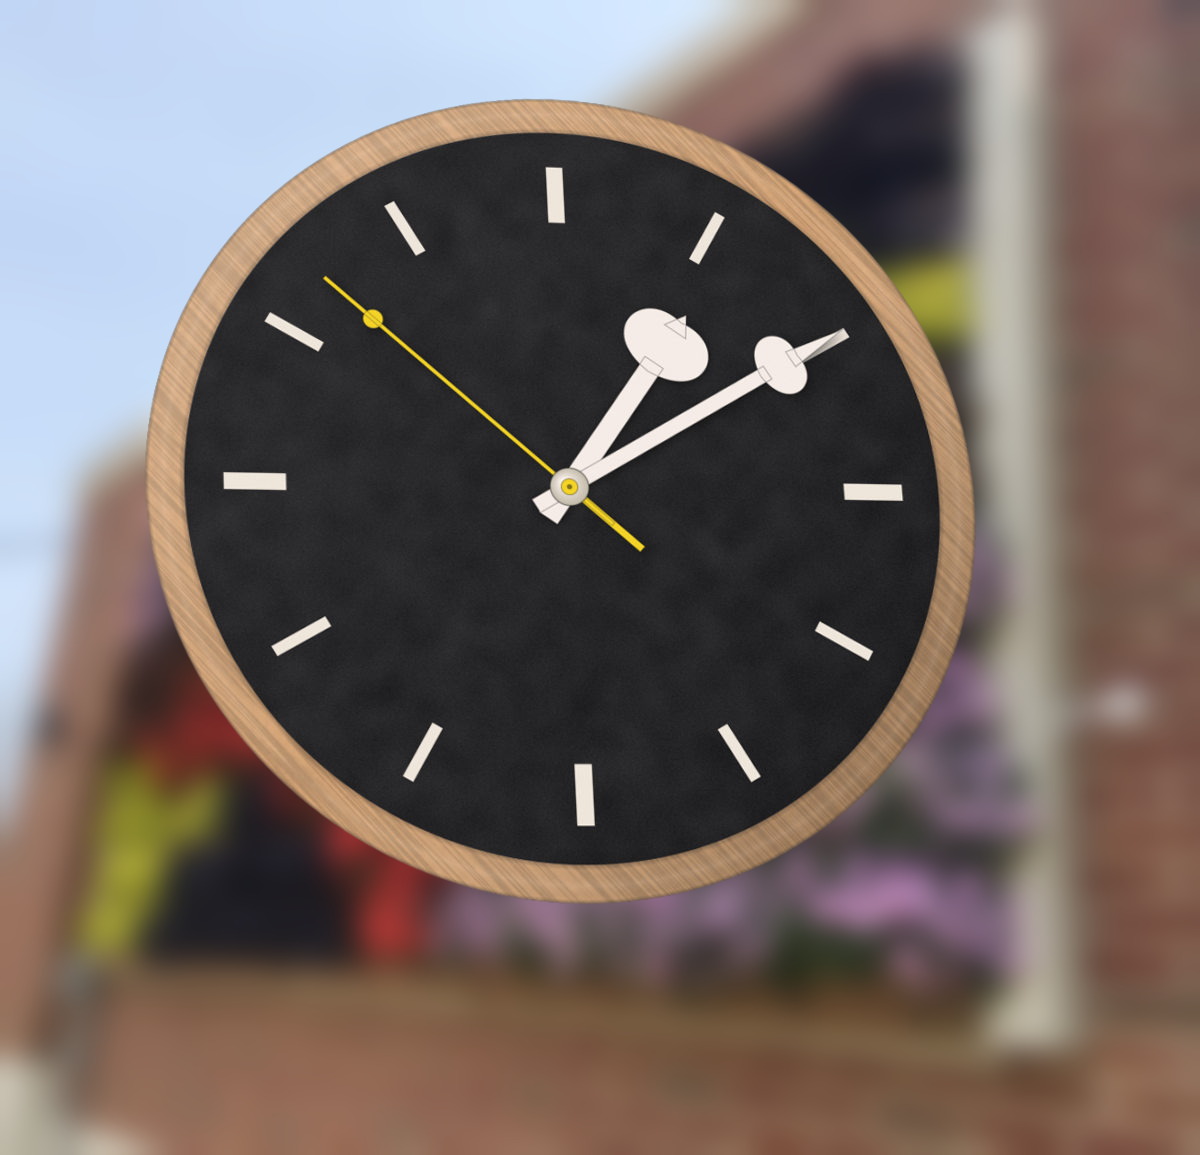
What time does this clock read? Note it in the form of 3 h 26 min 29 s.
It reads 1 h 09 min 52 s
